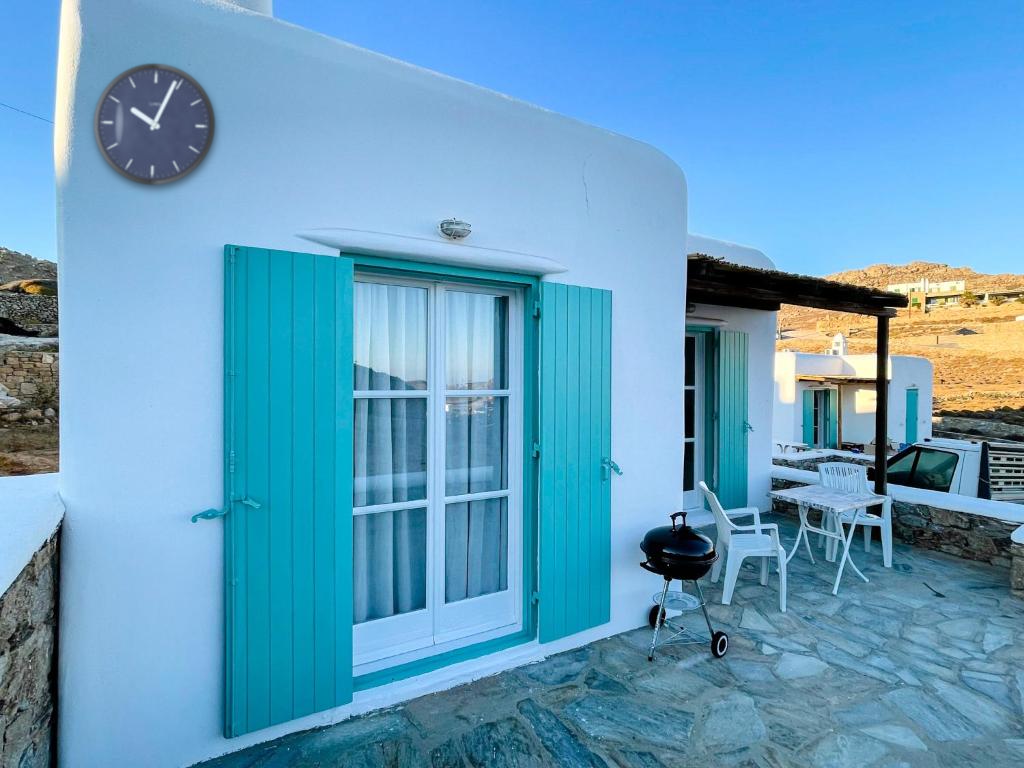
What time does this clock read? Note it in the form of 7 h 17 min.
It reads 10 h 04 min
